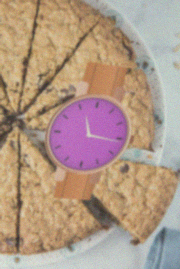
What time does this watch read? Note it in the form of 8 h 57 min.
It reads 11 h 16 min
